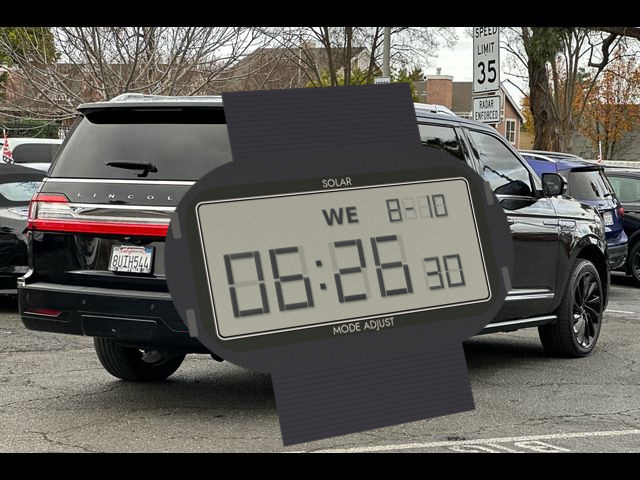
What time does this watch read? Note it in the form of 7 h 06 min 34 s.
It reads 6 h 26 min 30 s
